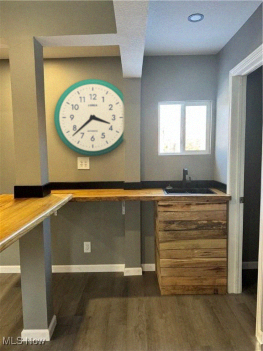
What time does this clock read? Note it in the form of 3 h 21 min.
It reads 3 h 38 min
